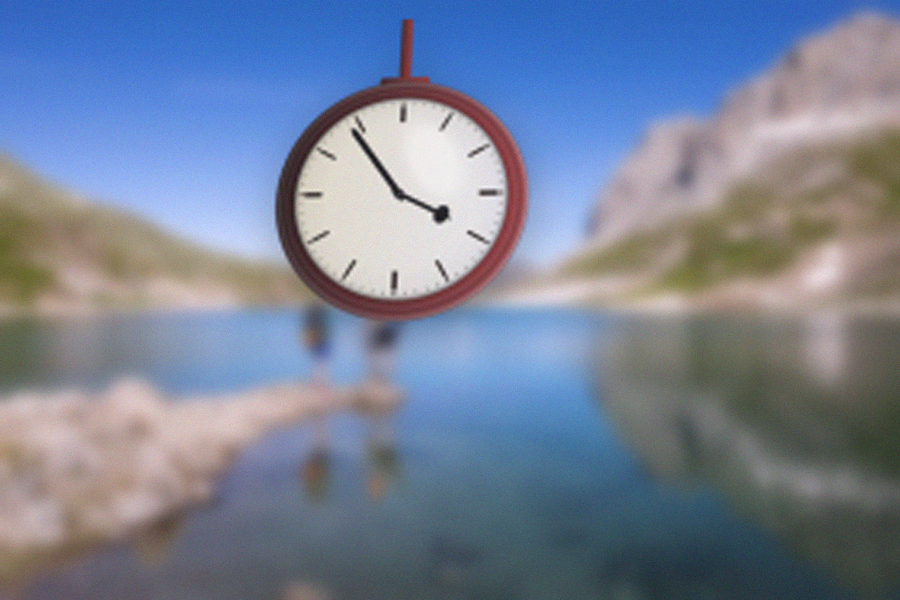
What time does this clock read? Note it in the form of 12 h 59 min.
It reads 3 h 54 min
